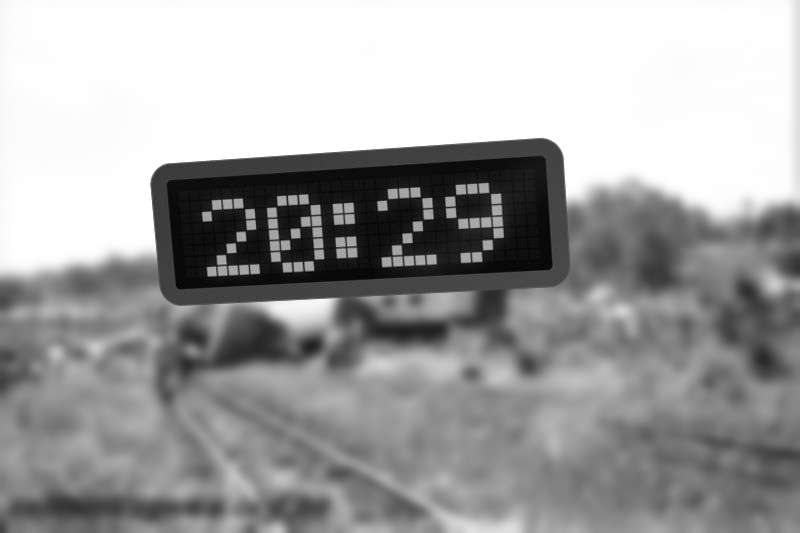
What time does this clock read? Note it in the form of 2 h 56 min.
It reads 20 h 29 min
